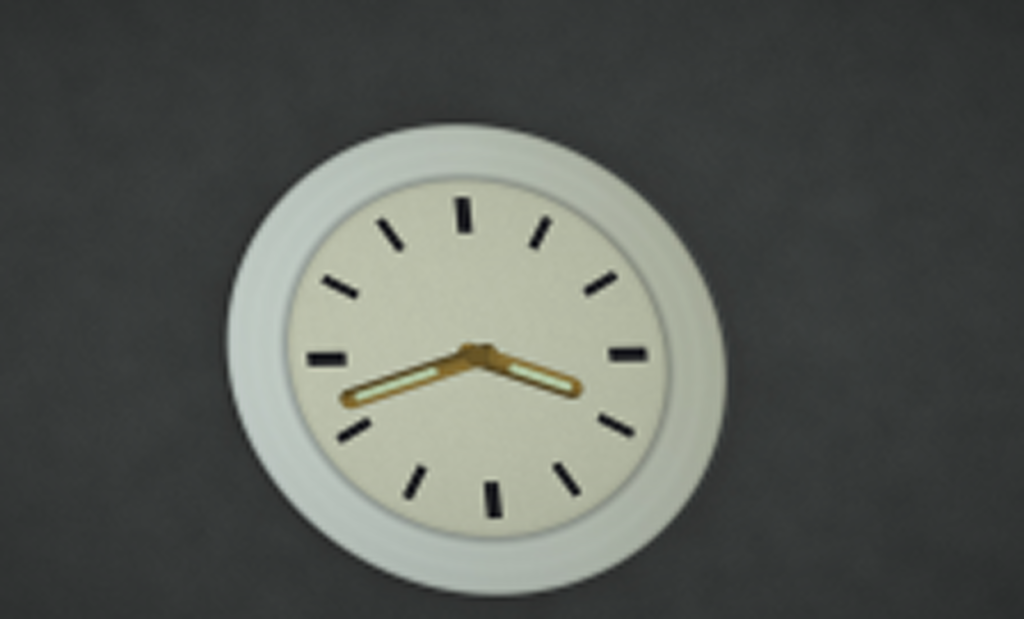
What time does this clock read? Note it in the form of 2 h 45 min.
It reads 3 h 42 min
